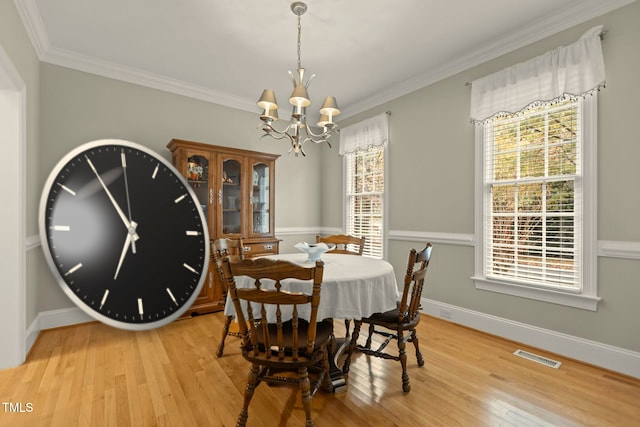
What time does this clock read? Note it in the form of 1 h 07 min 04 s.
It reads 6 h 55 min 00 s
